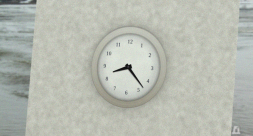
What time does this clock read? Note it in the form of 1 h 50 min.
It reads 8 h 23 min
